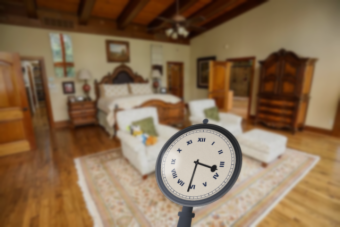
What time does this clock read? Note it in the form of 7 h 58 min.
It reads 3 h 31 min
